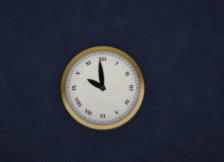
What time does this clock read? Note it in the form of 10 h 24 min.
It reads 9 h 59 min
